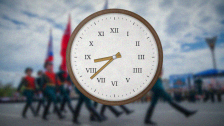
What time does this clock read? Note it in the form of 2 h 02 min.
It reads 8 h 38 min
